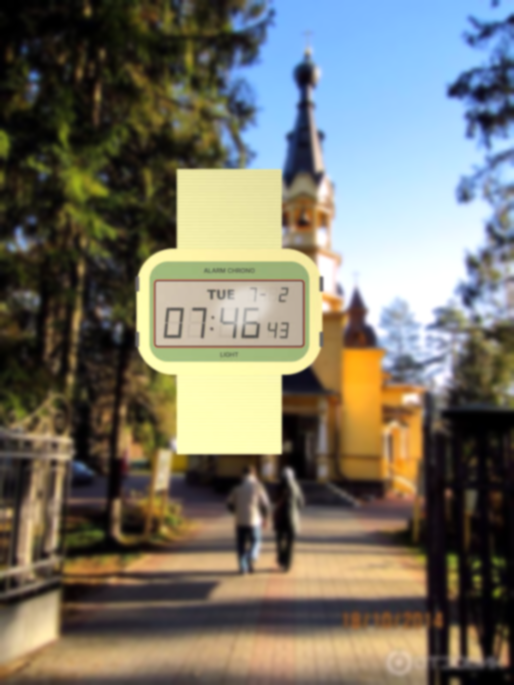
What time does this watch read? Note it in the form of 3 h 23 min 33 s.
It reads 7 h 46 min 43 s
